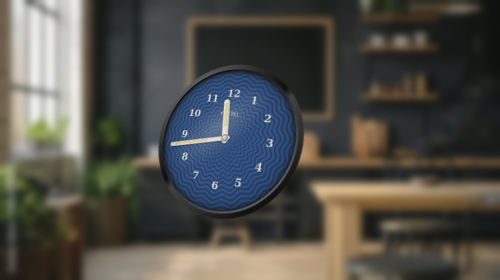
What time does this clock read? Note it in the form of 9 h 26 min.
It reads 11 h 43 min
